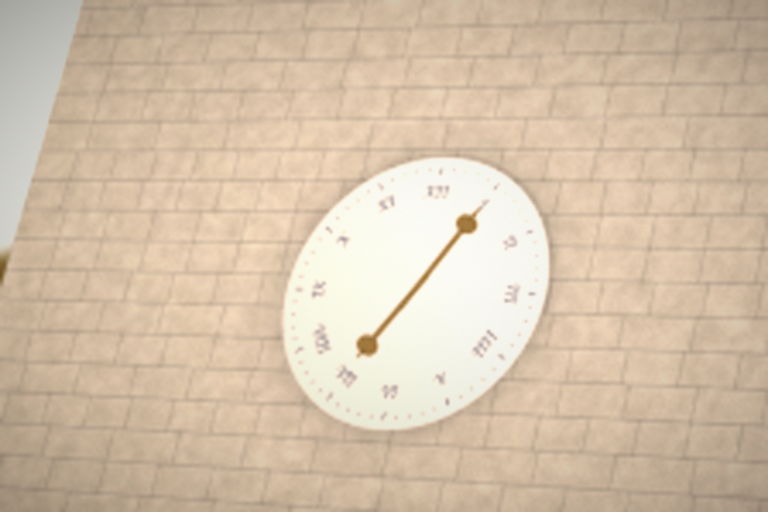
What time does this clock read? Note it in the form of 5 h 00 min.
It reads 7 h 05 min
